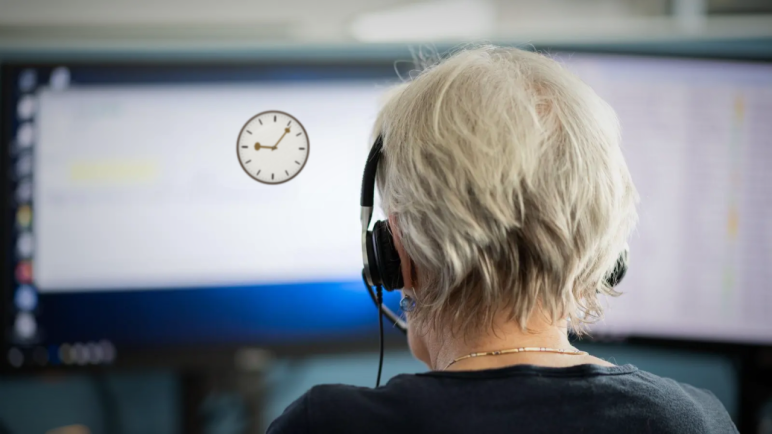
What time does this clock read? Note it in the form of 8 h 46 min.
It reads 9 h 06 min
